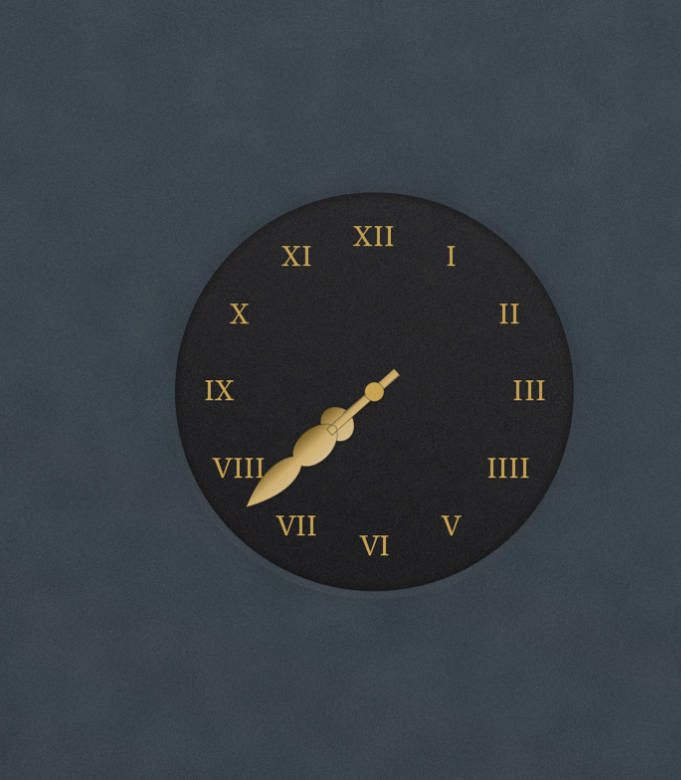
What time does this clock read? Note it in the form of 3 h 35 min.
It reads 7 h 38 min
